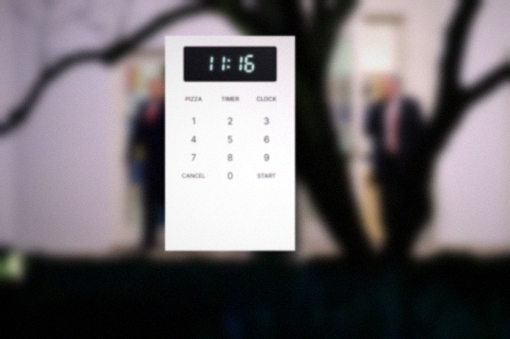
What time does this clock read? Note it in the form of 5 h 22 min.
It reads 11 h 16 min
